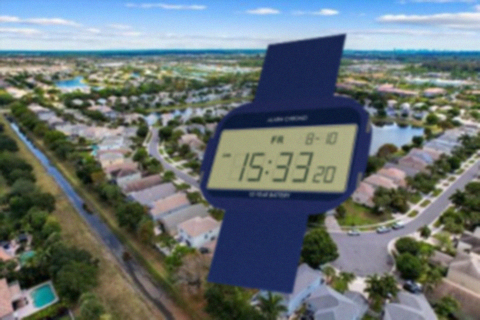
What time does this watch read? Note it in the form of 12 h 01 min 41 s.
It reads 15 h 33 min 20 s
